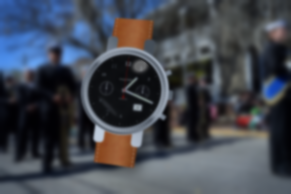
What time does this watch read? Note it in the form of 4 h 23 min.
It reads 1 h 18 min
